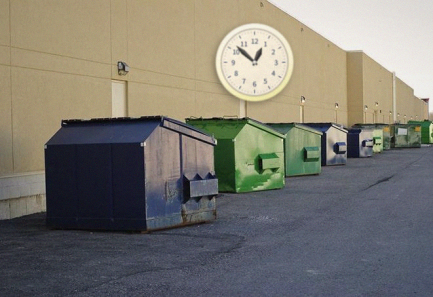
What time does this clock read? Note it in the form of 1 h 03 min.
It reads 12 h 52 min
